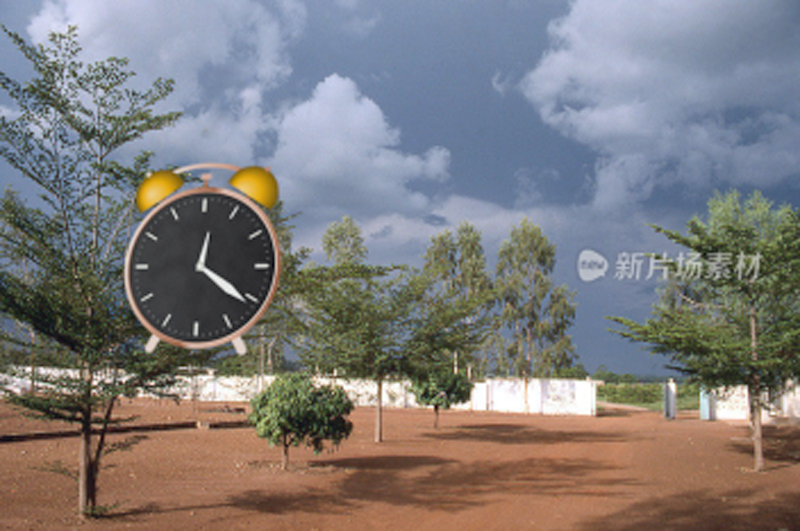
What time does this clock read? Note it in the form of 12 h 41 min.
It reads 12 h 21 min
